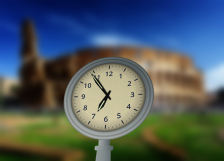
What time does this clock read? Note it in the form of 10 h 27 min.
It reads 6 h 54 min
